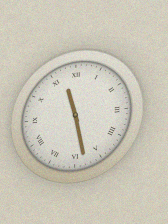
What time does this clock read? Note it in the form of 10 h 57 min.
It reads 11 h 28 min
